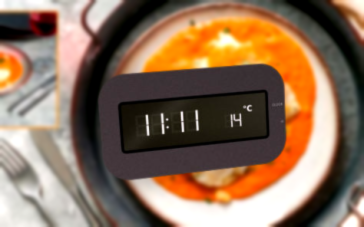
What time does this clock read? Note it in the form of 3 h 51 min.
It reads 11 h 11 min
